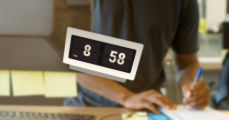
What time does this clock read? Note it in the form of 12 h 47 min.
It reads 8 h 58 min
